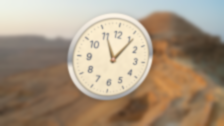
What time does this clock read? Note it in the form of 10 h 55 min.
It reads 11 h 06 min
